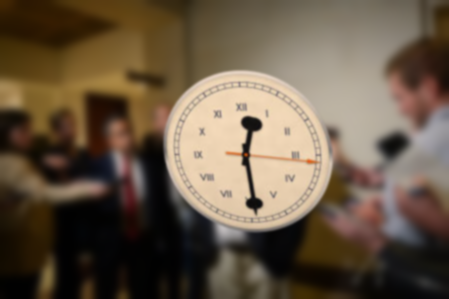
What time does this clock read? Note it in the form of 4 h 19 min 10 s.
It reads 12 h 29 min 16 s
